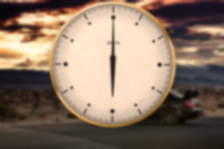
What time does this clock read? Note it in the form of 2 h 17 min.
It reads 6 h 00 min
